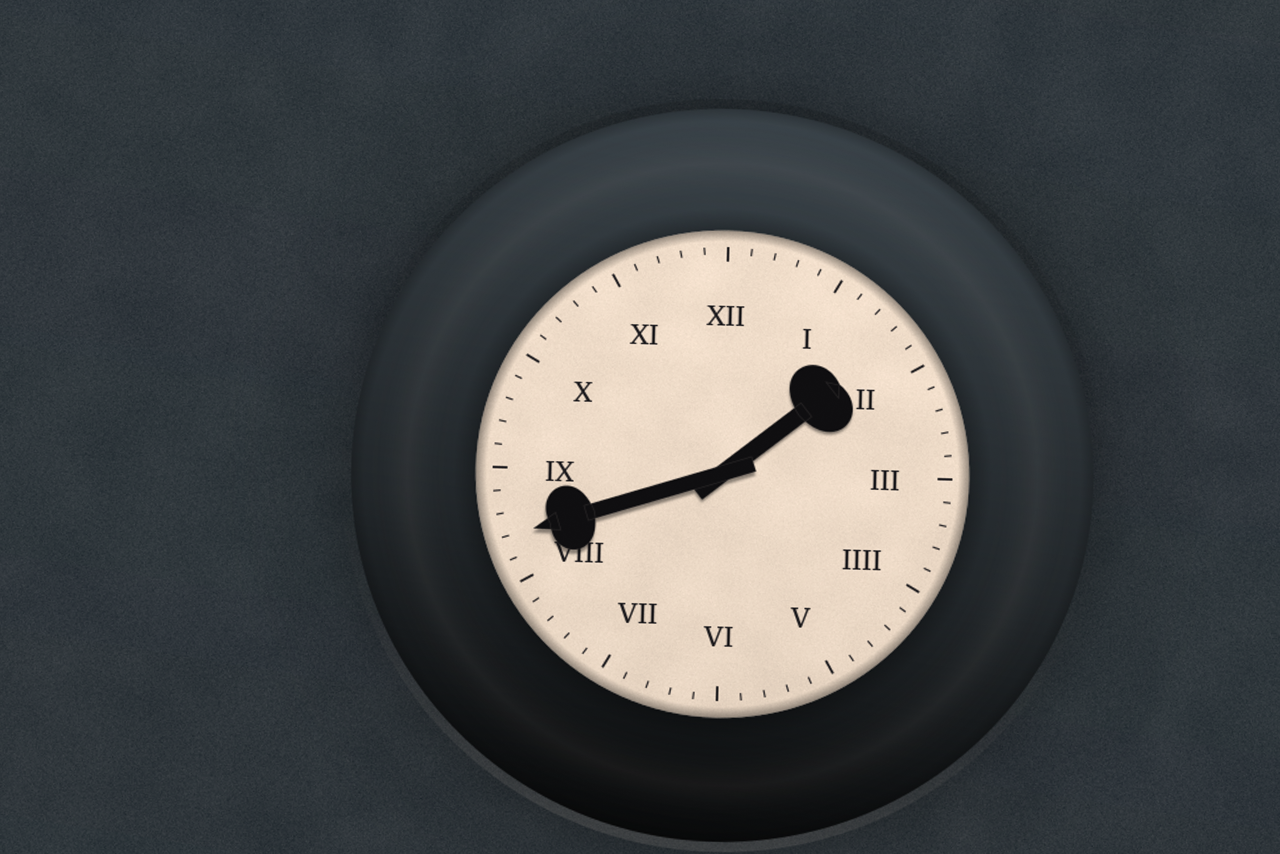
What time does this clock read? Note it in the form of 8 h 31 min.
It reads 1 h 42 min
